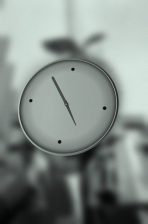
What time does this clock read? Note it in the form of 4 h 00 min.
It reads 4 h 54 min
